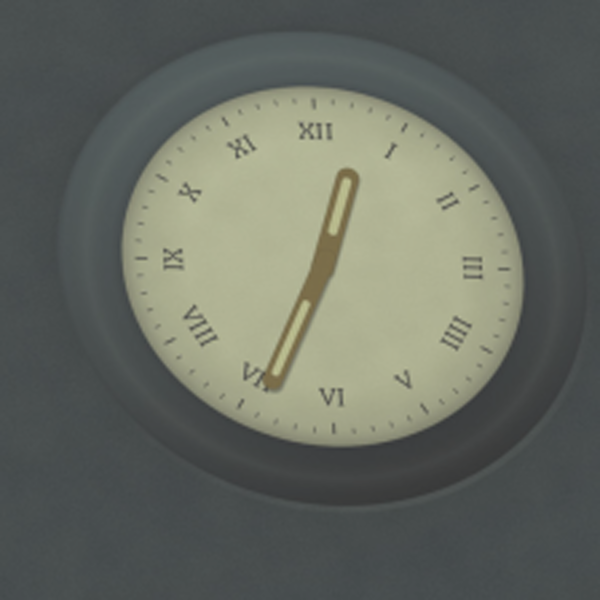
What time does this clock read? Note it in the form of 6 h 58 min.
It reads 12 h 34 min
